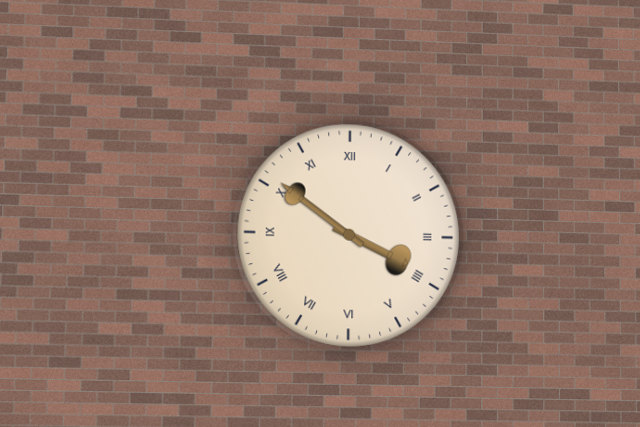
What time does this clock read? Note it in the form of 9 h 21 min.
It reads 3 h 51 min
